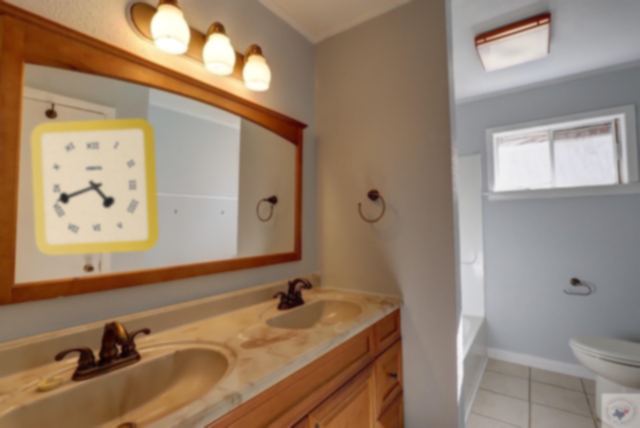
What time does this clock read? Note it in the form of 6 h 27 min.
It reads 4 h 42 min
